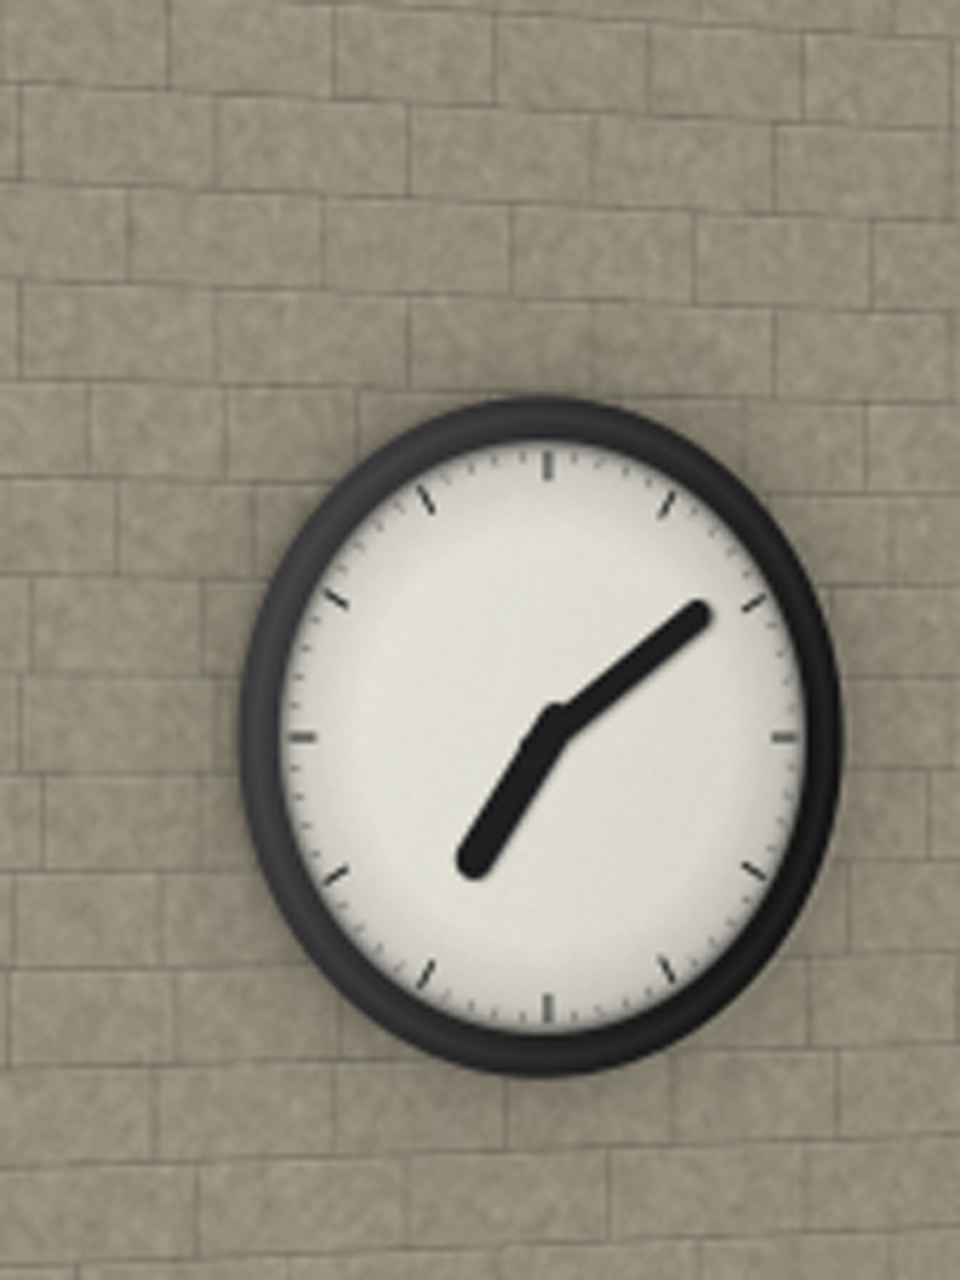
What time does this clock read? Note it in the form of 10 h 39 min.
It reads 7 h 09 min
